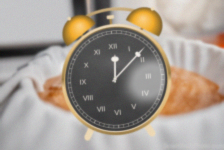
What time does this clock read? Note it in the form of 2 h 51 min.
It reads 12 h 08 min
